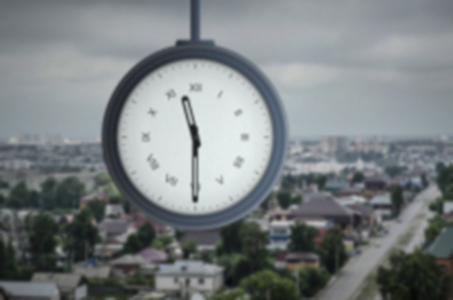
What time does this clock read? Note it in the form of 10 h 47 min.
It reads 11 h 30 min
